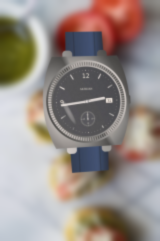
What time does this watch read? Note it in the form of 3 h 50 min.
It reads 2 h 44 min
